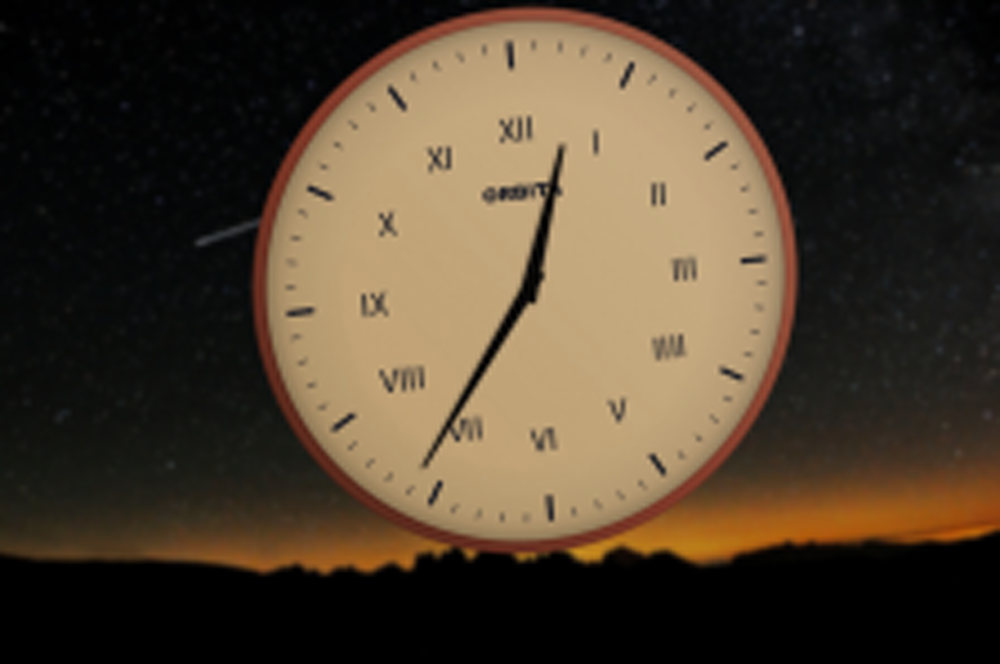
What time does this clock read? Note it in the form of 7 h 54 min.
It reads 12 h 36 min
